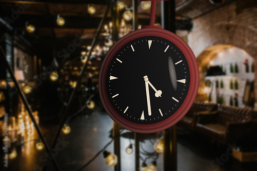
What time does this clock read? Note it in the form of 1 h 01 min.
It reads 4 h 28 min
